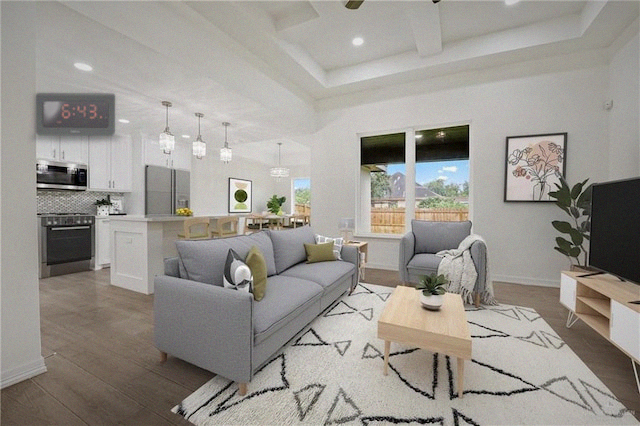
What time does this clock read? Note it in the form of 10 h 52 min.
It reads 6 h 43 min
